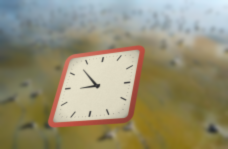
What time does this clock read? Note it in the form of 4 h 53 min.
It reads 8 h 53 min
